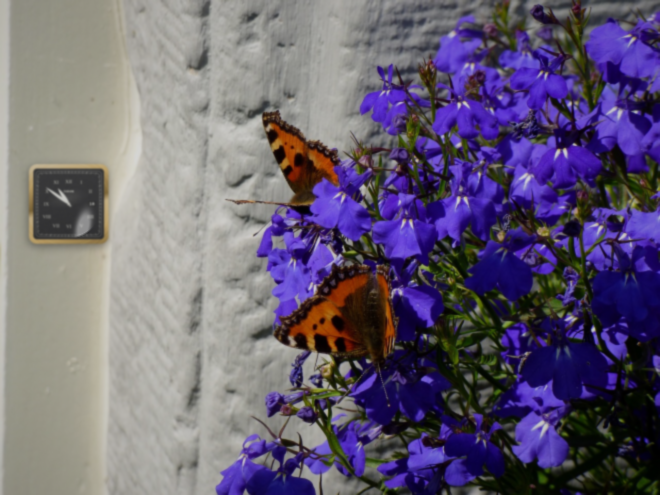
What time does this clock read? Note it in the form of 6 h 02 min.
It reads 10 h 51 min
